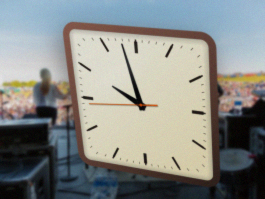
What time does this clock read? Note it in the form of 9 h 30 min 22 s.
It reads 9 h 57 min 44 s
